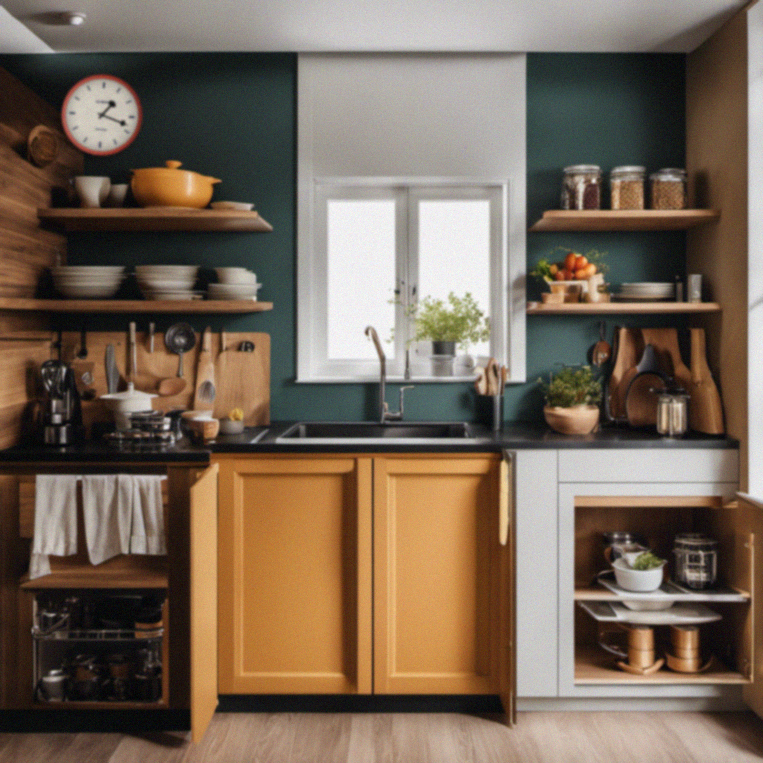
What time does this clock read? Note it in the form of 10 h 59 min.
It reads 1 h 18 min
